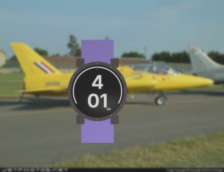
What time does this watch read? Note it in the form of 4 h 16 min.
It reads 4 h 01 min
